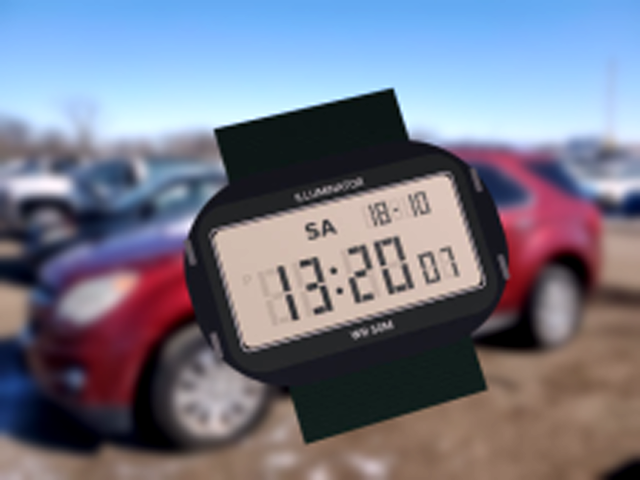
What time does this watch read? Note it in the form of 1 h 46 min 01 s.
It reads 13 h 20 min 07 s
